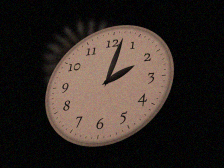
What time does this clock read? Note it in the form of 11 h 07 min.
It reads 2 h 02 min
